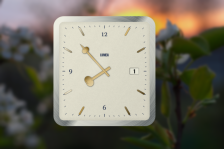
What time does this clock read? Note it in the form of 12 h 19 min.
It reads 7 h 53 min
